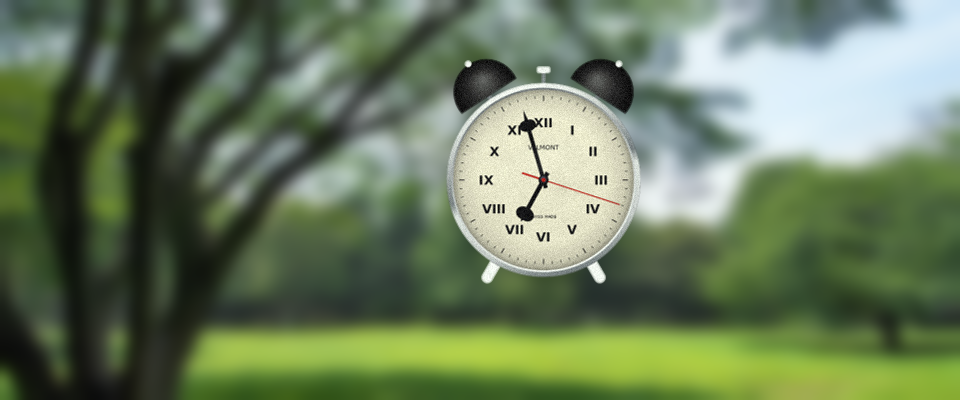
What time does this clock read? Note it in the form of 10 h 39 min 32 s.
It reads 6 h 57 min 18 s
